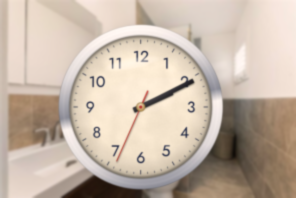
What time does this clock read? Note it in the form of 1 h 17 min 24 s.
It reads 2 h 10 min 34 s
